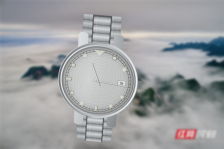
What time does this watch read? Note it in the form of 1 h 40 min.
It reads 11 h 16 min
